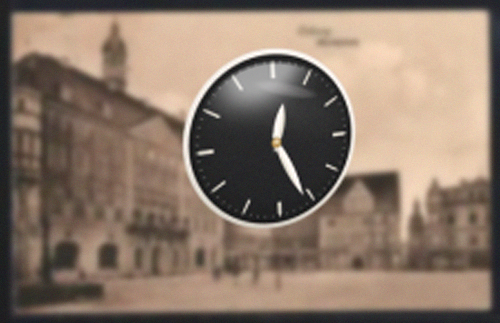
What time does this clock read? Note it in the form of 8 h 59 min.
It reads 12 h 26 min
